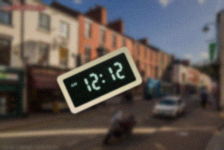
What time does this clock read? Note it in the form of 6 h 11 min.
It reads 12 h 12 min
